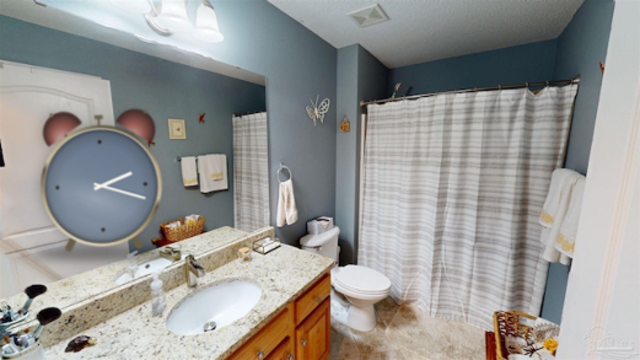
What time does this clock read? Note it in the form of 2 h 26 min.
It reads 2 h 18 min
